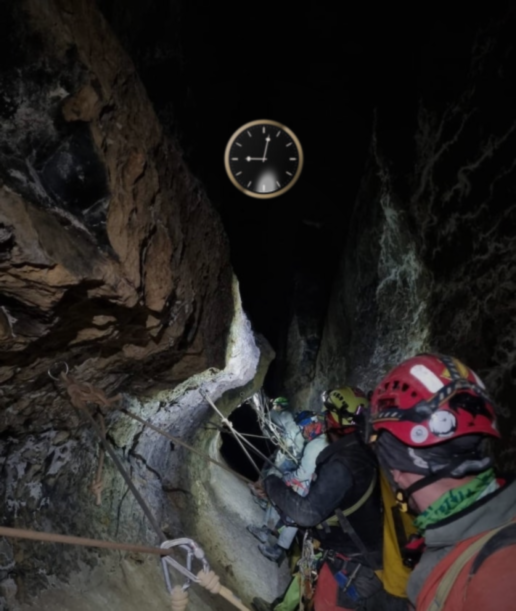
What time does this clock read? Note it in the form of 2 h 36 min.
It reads 9 h 02 min
